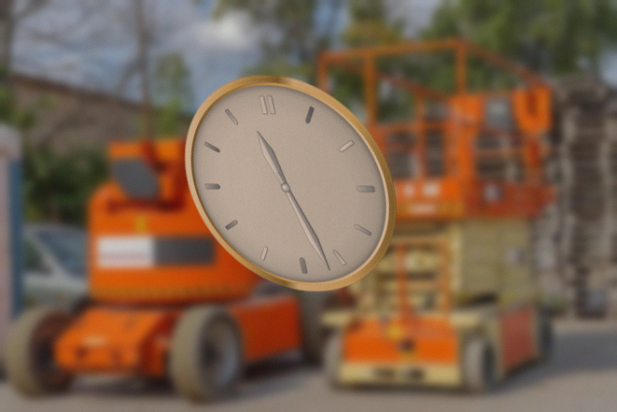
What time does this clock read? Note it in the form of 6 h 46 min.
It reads 11 h 27 min
